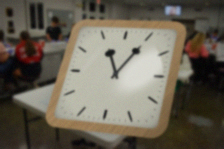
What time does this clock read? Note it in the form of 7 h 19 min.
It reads 11 h 05 min
